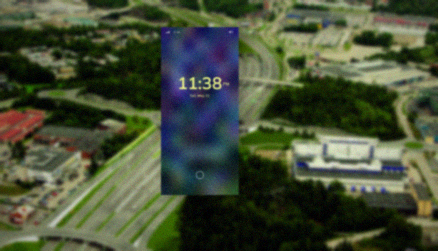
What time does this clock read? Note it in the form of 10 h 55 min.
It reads 11 h 38 min
